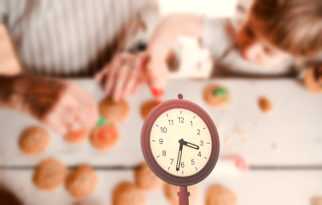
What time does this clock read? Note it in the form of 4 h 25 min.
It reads 3 h 32 min
